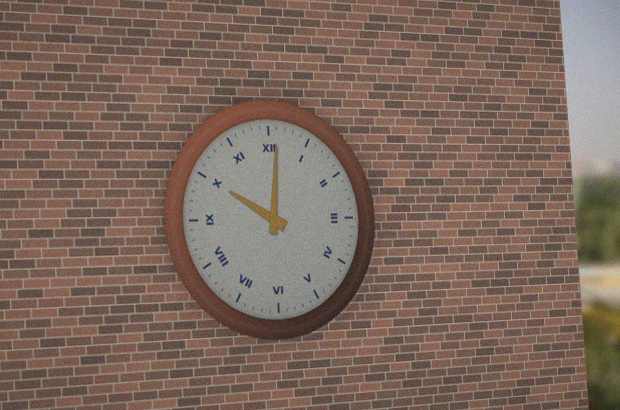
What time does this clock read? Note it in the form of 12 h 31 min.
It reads 10 h 01 min
